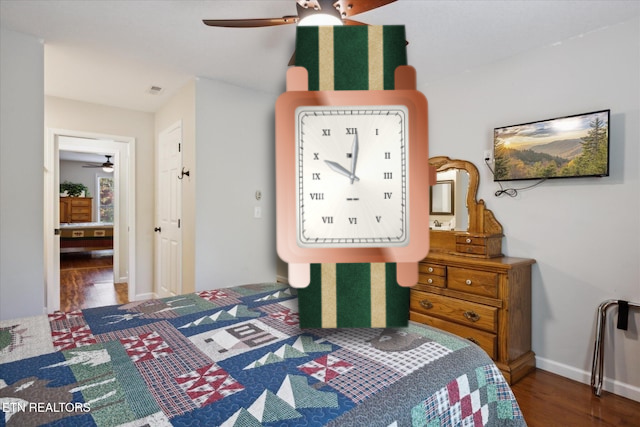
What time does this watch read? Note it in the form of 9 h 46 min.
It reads 10 h 01 min
